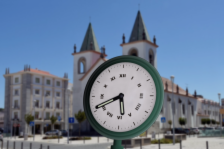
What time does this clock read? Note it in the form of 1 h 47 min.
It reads 5 h 41 min
